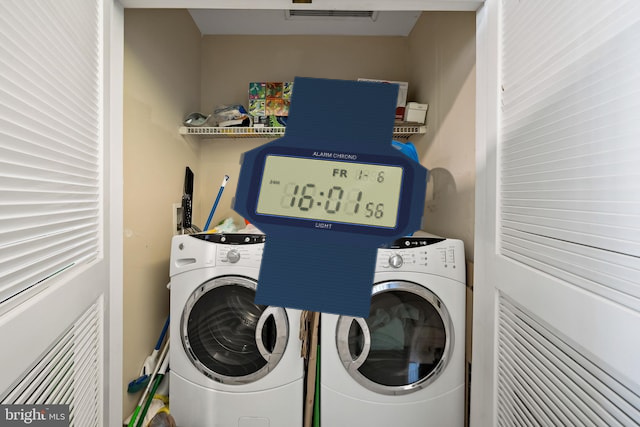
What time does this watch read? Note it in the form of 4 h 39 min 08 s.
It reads 16 h 01 min 56 s
